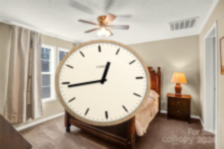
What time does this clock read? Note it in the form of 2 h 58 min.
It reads 12 h 44 min
